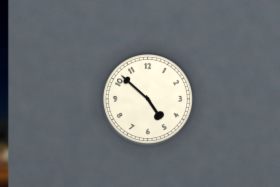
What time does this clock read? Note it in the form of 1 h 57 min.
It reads 4 h 52 min
